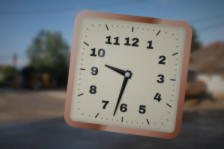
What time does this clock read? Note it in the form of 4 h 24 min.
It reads 9 h 32 min
